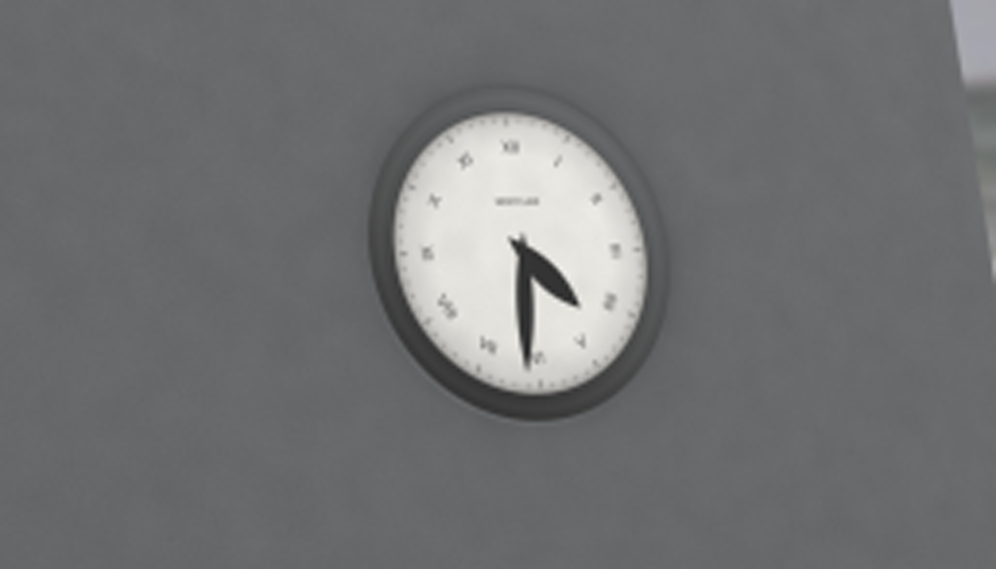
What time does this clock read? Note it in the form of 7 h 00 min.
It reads 4 h 31 min
